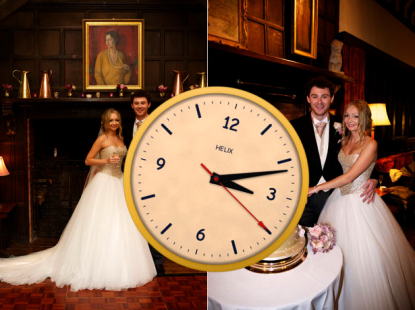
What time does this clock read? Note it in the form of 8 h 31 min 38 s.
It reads 3 h 11 min 20 s
